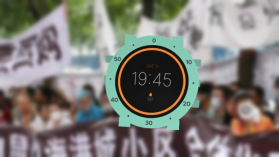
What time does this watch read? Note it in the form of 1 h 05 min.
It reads 19 h 45 min
